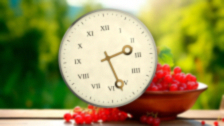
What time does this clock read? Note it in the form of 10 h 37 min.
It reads 2 h 27 min
